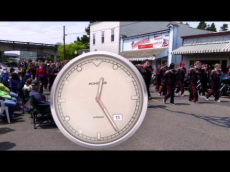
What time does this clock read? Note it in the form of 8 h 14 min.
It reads 12 h 25 min
